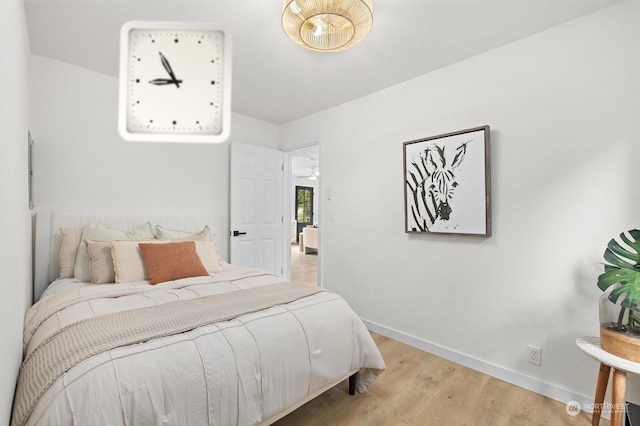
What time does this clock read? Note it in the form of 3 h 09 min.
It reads 8 h 55 min
